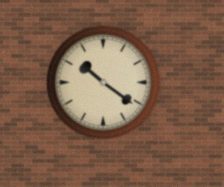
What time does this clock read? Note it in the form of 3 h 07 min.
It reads 10 h 21 min
